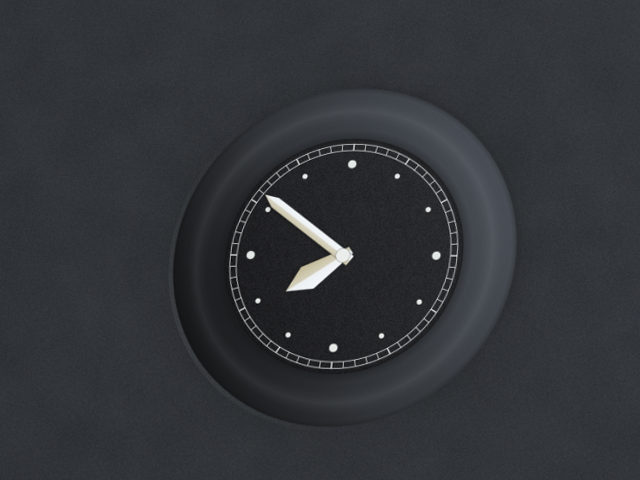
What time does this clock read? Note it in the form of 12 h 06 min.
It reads 7 h 51 min
